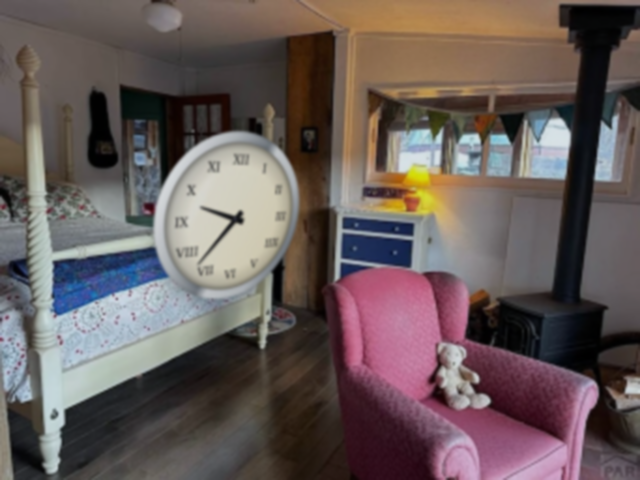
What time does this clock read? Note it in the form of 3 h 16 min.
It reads 9 h 37 min
